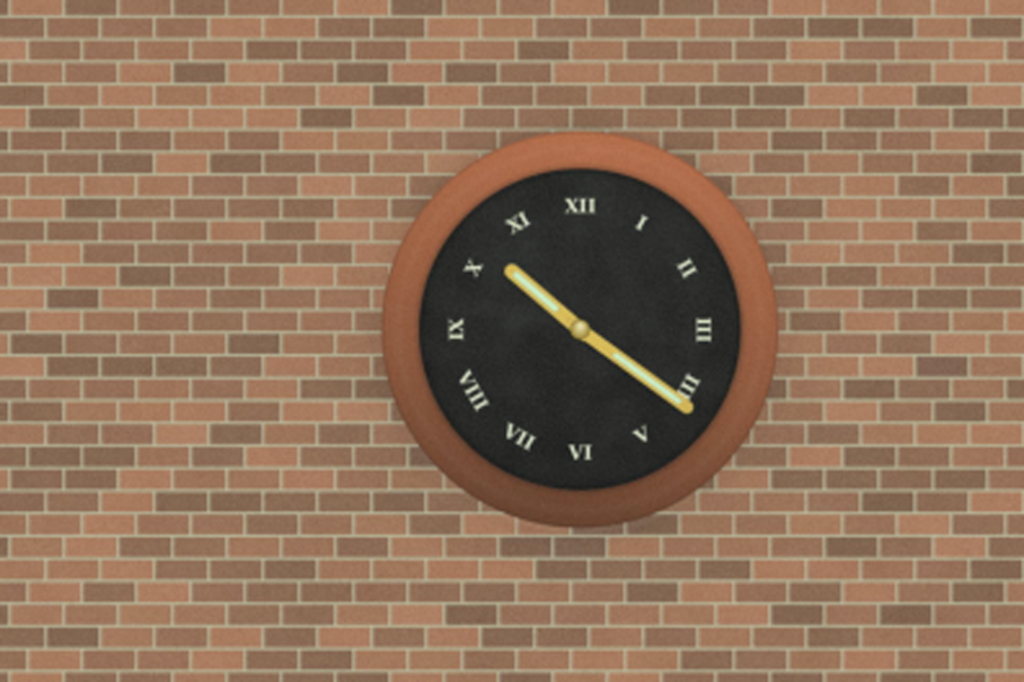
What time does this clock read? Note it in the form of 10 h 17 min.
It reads 10 h 21 min
